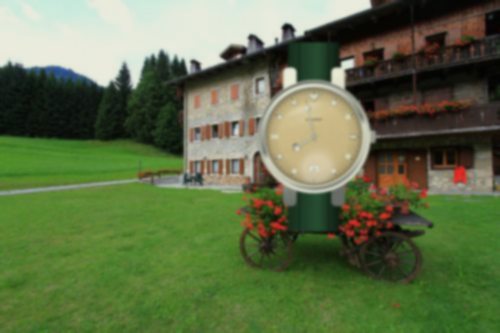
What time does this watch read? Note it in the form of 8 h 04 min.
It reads 7 h 58 min
